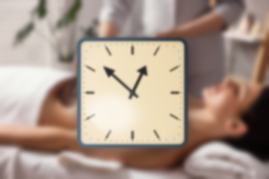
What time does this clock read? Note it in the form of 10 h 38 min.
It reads 12 h 52 min
